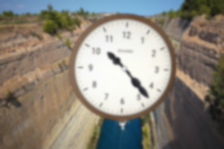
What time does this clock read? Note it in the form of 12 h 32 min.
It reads 10 h 23 min
